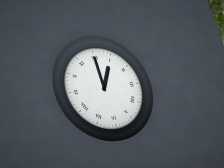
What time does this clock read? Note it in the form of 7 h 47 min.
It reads 1 h 00 min
